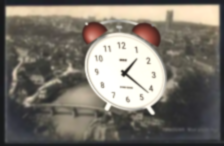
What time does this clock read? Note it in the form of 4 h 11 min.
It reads 1 h 22 min
